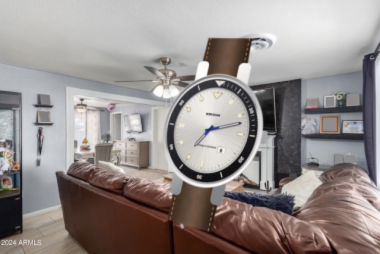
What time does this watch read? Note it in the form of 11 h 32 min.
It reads 7 h 12 min
